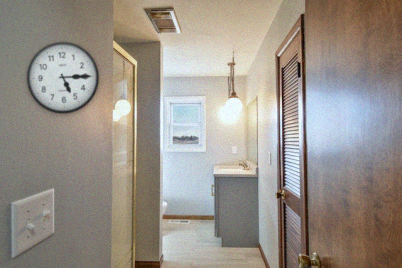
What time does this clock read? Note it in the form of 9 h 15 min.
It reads 5 h 15 min
